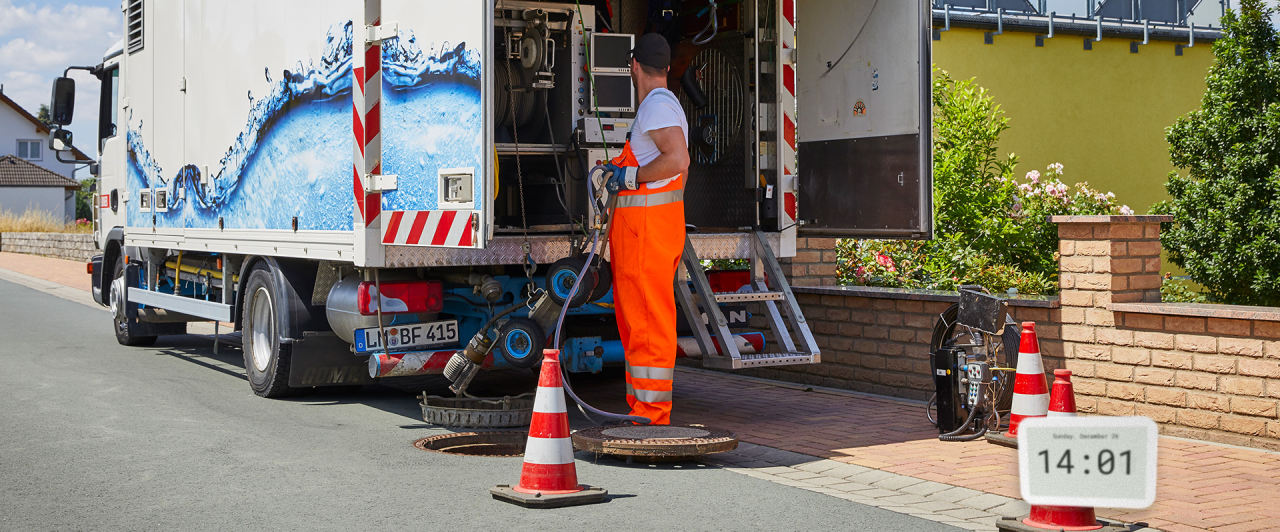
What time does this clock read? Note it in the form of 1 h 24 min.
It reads 14 h 01 min
